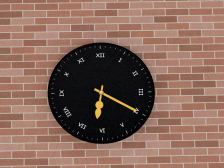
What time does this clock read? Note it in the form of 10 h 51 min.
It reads 6 h 20 min
